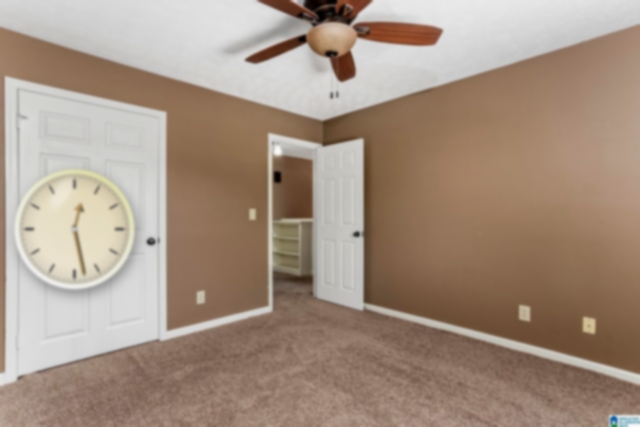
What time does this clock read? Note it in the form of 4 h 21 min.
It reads 12 h 28 min
